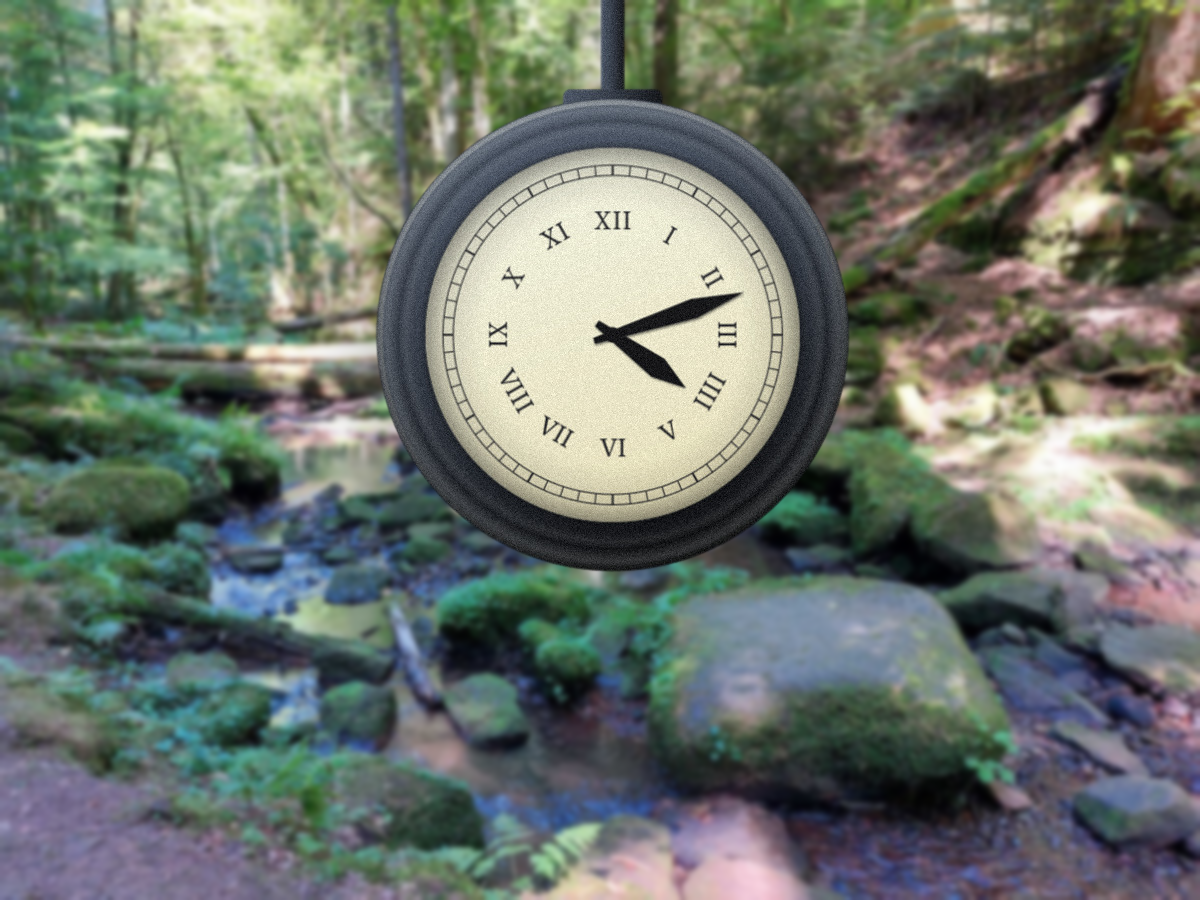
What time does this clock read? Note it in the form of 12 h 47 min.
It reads 4 h 12 min
